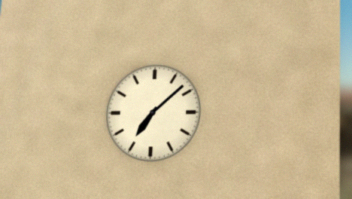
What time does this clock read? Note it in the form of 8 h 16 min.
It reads 7 h 08 min
